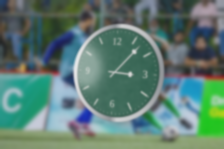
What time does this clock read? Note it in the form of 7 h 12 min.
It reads 3 h 07 min
